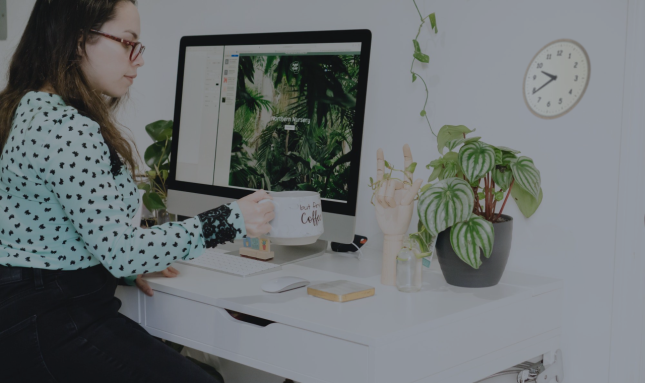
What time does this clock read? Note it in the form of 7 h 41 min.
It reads 9 h 39 min
